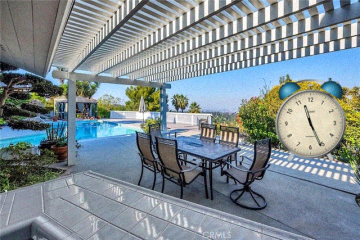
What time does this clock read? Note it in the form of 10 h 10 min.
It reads 11 h 26 min
